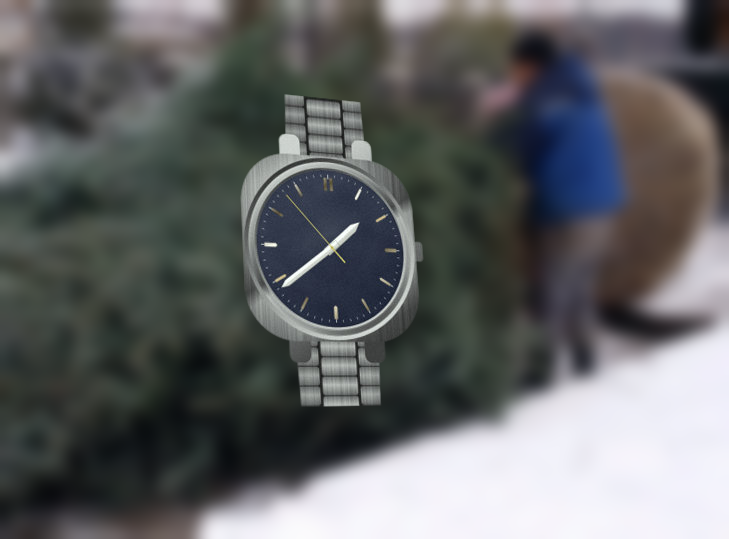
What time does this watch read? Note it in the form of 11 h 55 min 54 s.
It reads 1 h 38 min 53 s
